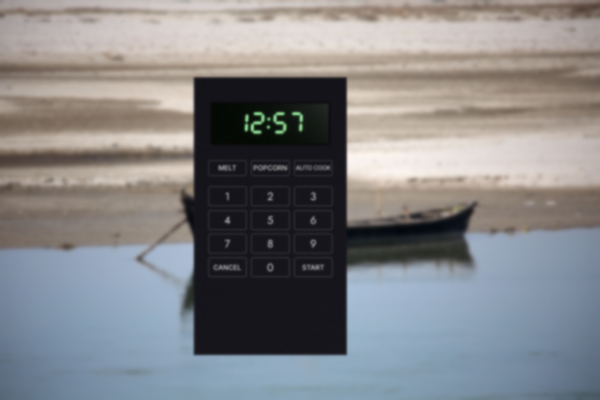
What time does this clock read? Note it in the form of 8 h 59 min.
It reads 12 h 57 min
